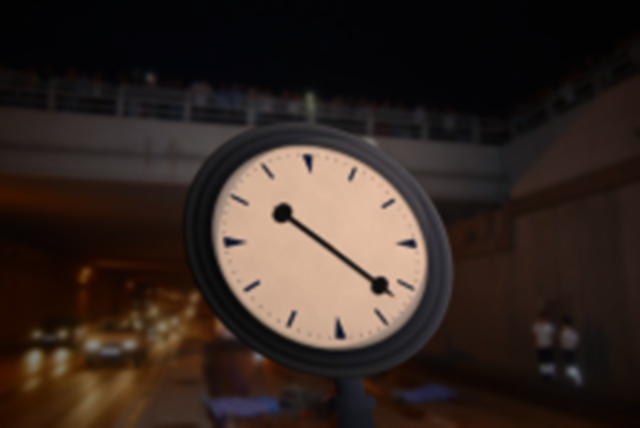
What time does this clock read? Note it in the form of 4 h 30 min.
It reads 10 h 22 min
